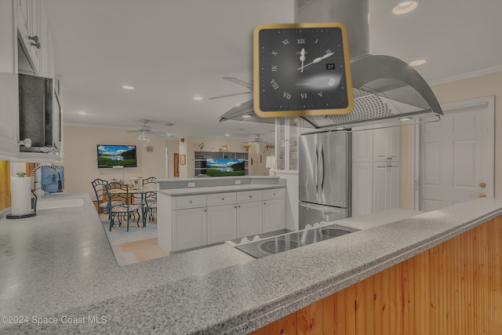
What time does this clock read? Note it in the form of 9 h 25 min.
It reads 12 h 11 min
